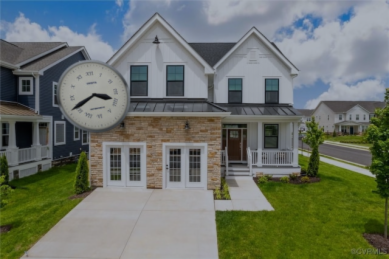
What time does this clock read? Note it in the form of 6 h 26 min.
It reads 3 h 41 min
